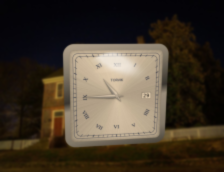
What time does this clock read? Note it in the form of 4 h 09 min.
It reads 10 h 45 min
